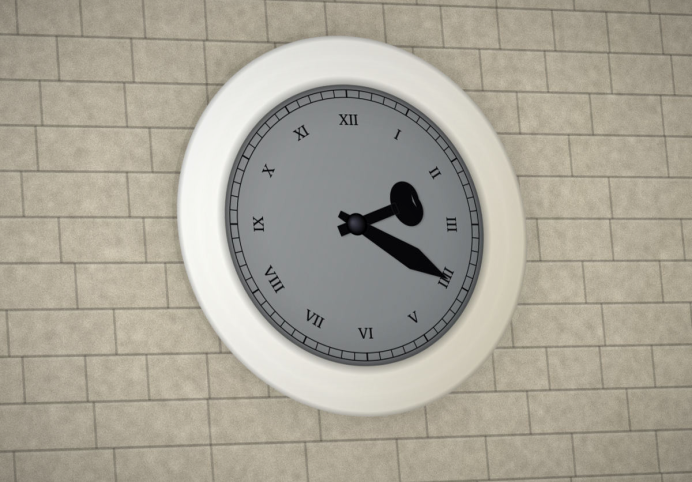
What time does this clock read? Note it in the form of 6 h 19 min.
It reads 2 h 20 min
